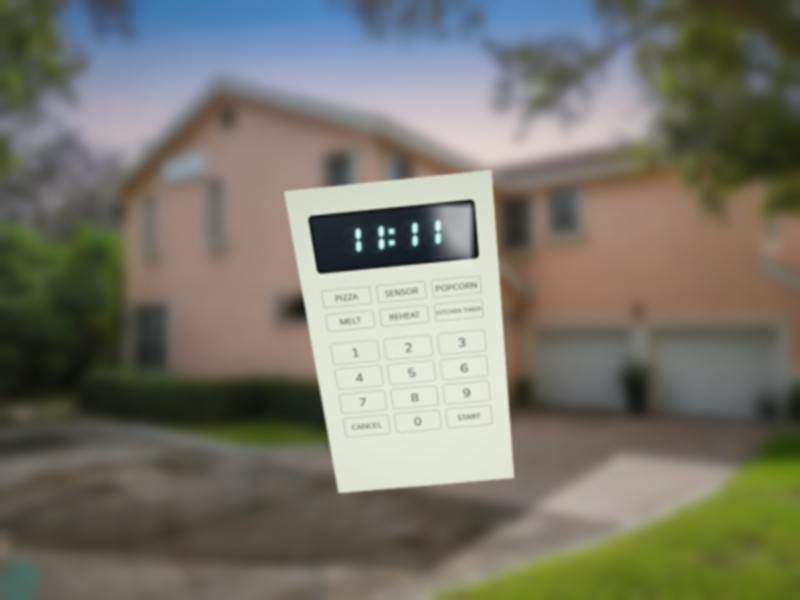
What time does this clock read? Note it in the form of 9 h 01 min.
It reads 11 h 11 min
